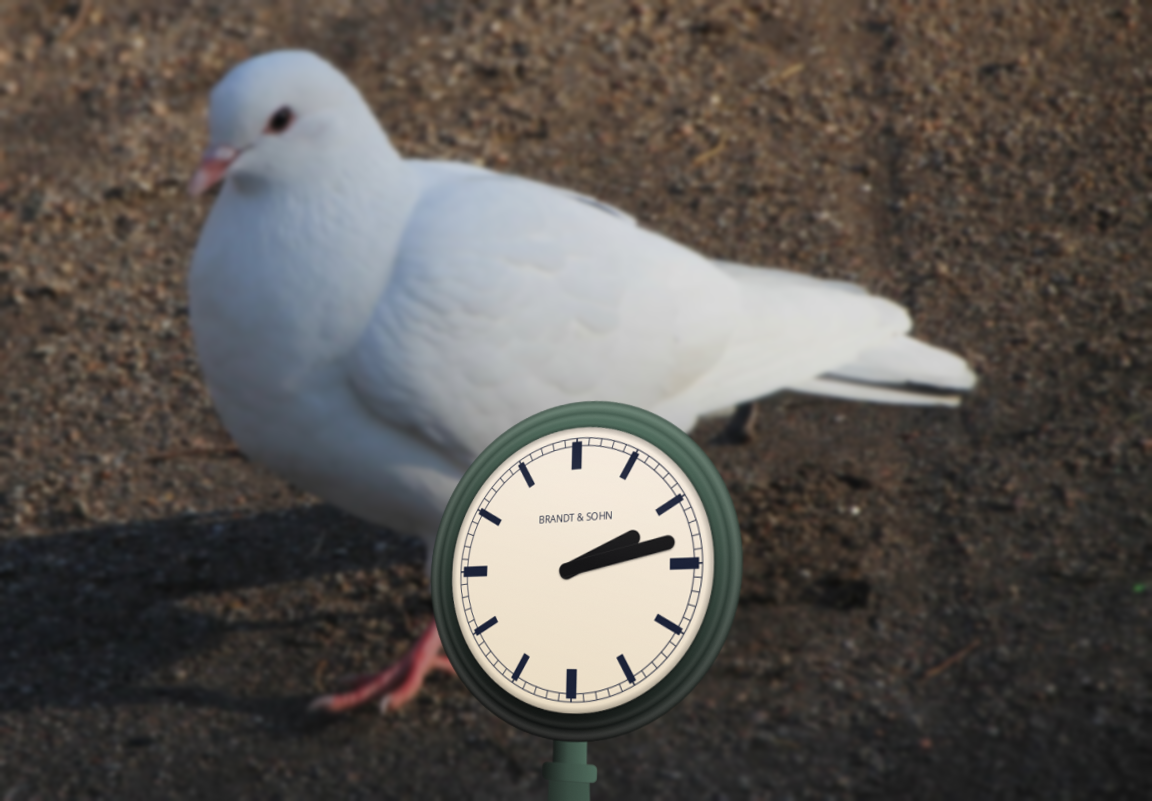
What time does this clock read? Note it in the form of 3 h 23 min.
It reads 2 h 13 min
